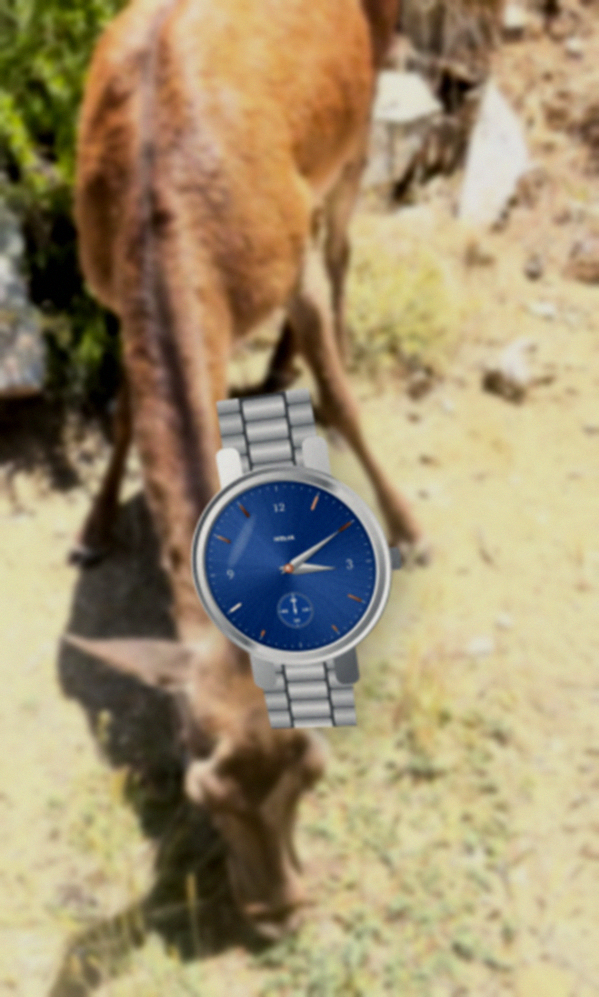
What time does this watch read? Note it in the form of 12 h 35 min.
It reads 3 h 10 min
